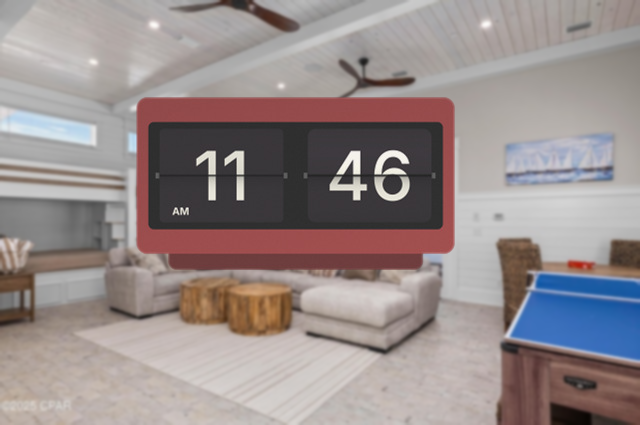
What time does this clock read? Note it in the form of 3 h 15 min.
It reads 11 h 46 min
